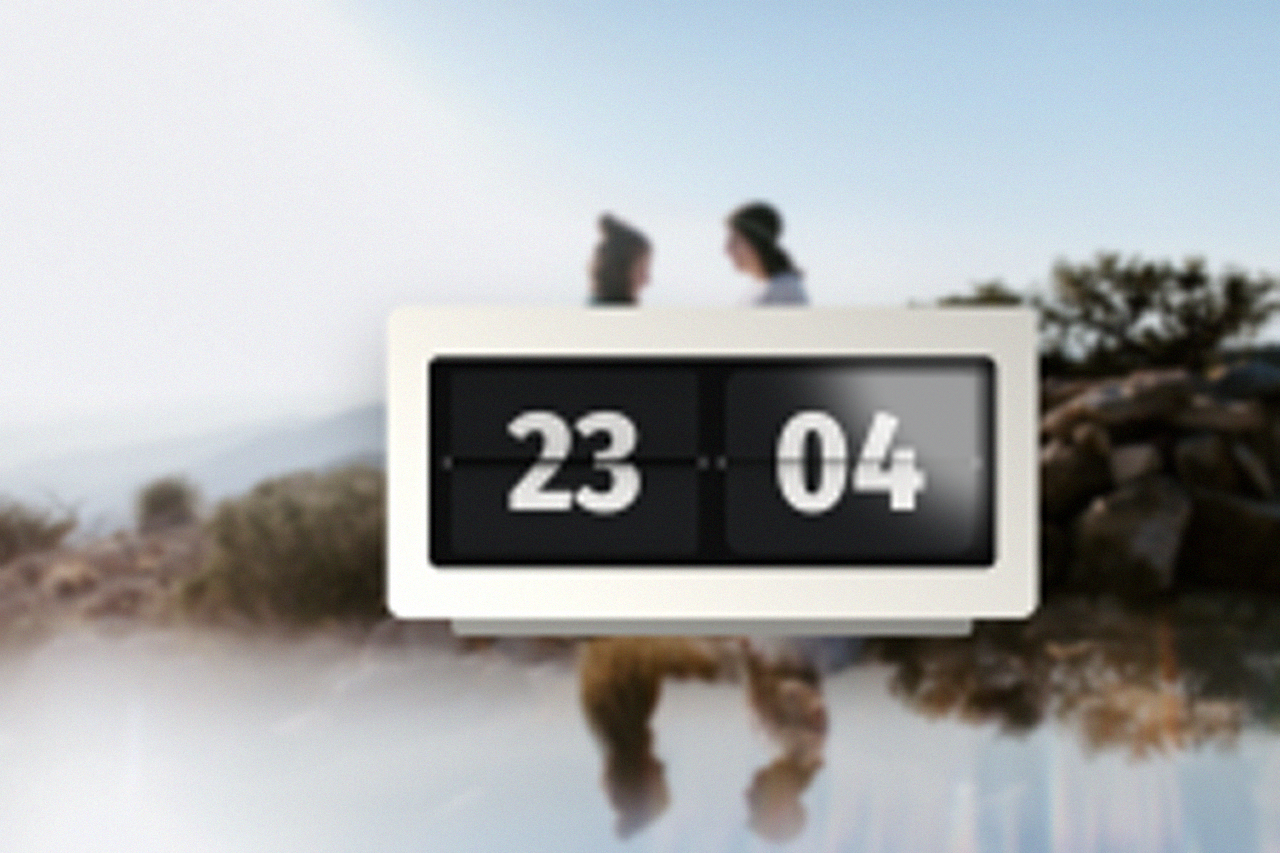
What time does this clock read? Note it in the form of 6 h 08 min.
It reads 23 h 04 min
